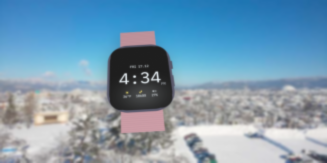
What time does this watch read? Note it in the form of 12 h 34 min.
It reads 4 h 34 min
